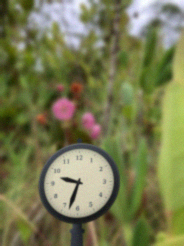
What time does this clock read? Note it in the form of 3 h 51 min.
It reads 9 h 33 min
